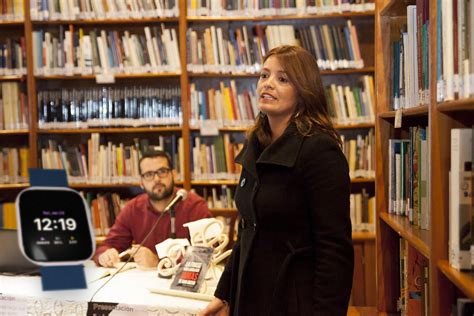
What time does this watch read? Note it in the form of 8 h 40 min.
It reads 12 h 19 min
